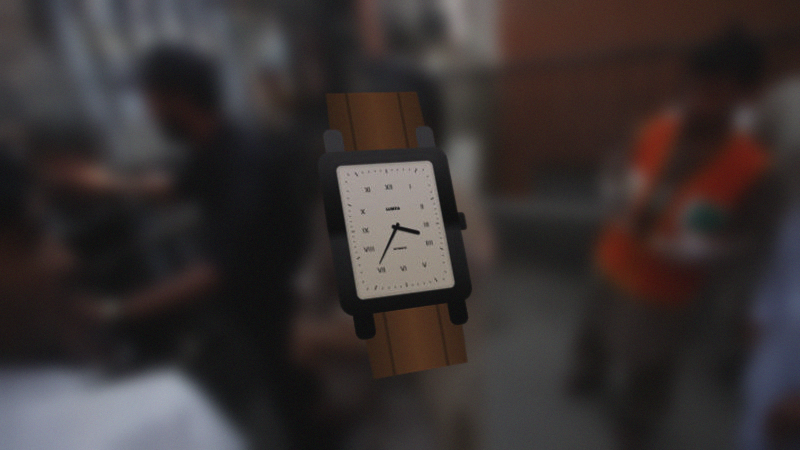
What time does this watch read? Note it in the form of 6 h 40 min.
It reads 3 h 36 min
